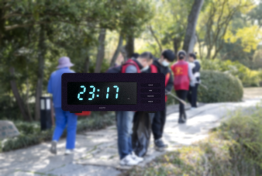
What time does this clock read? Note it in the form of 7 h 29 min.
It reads 23 h 17 min
